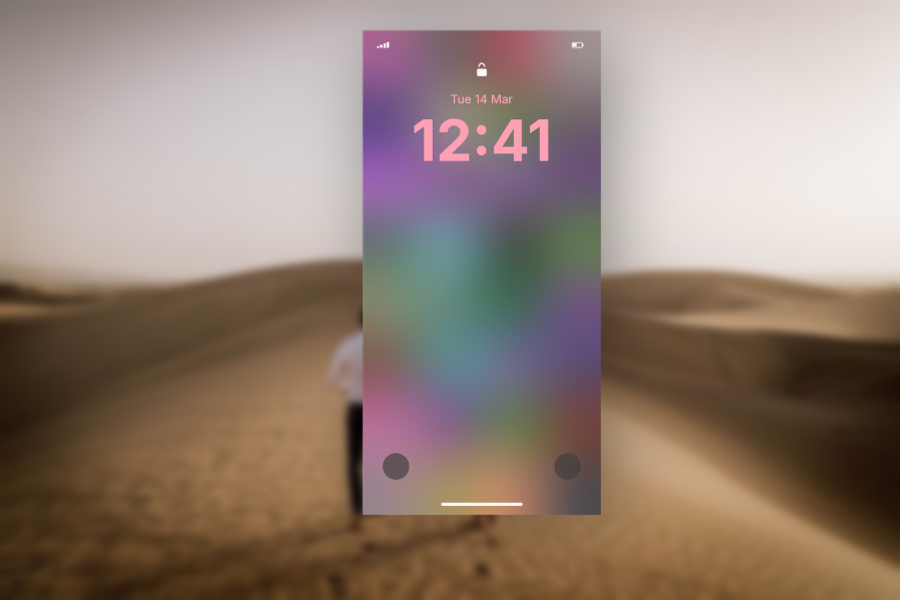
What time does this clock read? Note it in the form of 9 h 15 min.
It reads 12 h 41 min
